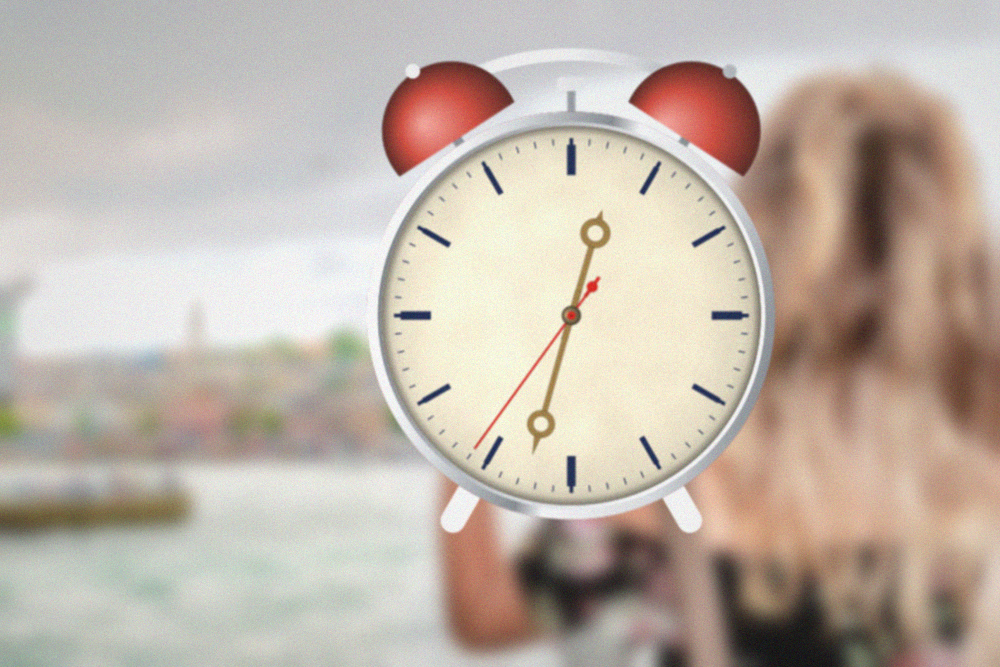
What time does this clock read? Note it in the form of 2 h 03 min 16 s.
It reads 12 h 32 min 36 s
